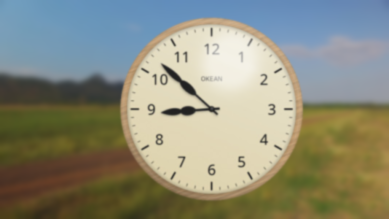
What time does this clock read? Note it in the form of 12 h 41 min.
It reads 8 h 52 min
